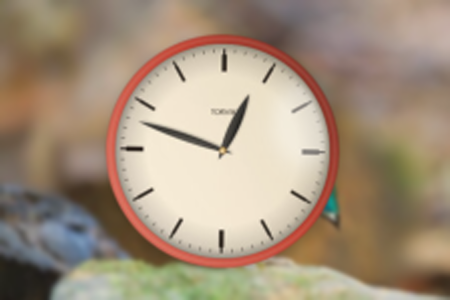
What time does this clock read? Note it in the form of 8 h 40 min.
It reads 12 h 48 min
